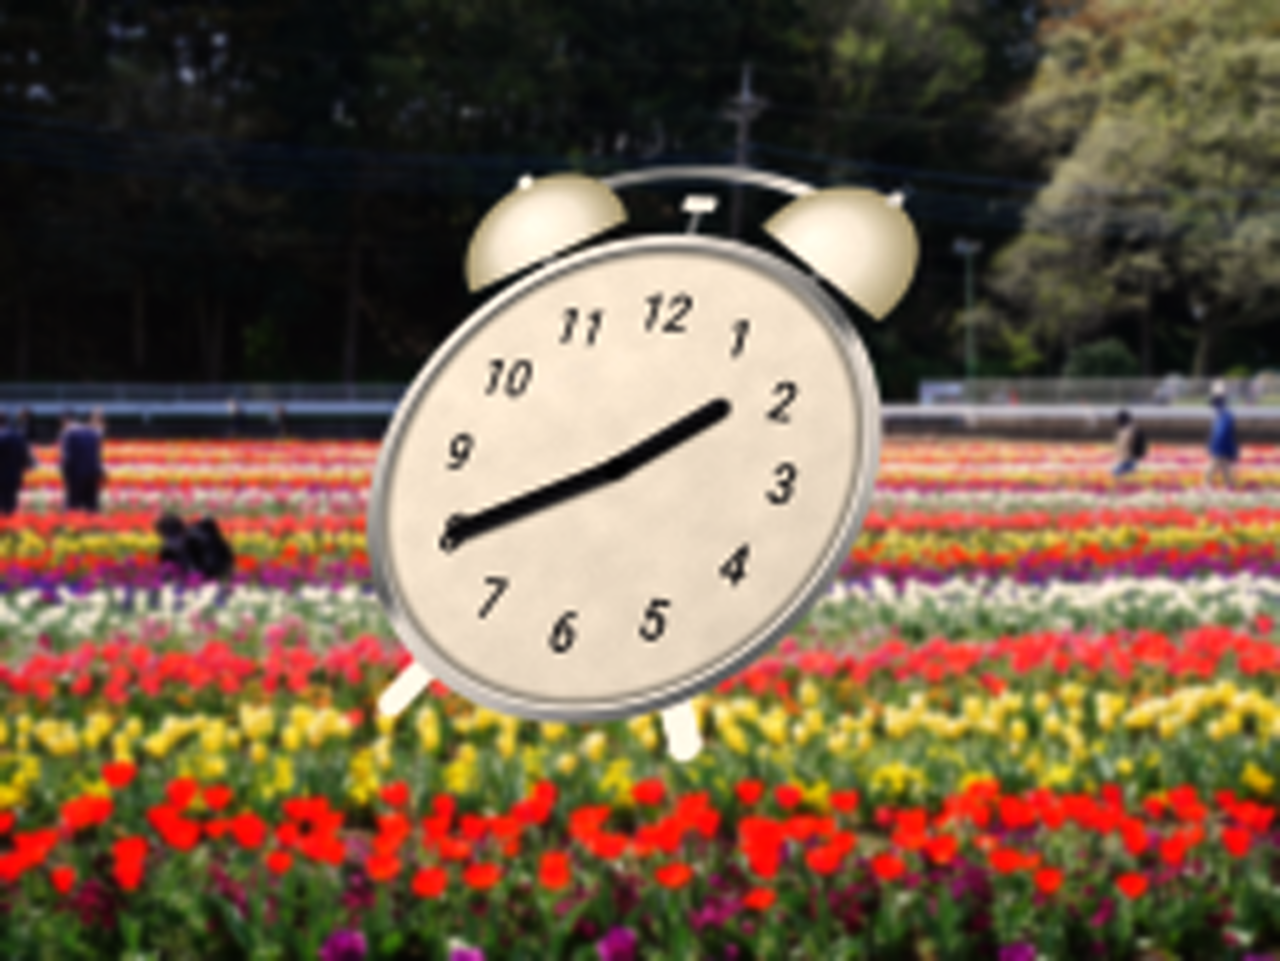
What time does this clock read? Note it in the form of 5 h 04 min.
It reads 1 h 40 min
